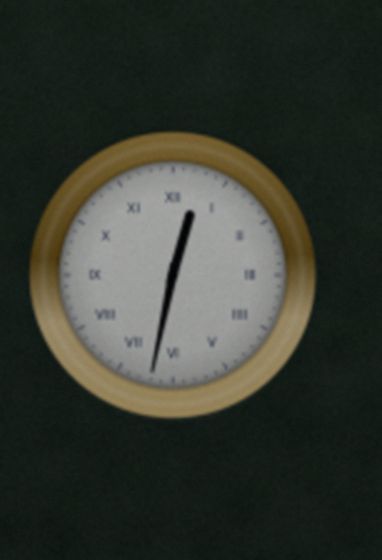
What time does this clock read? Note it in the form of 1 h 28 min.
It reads 12 h 32 min
